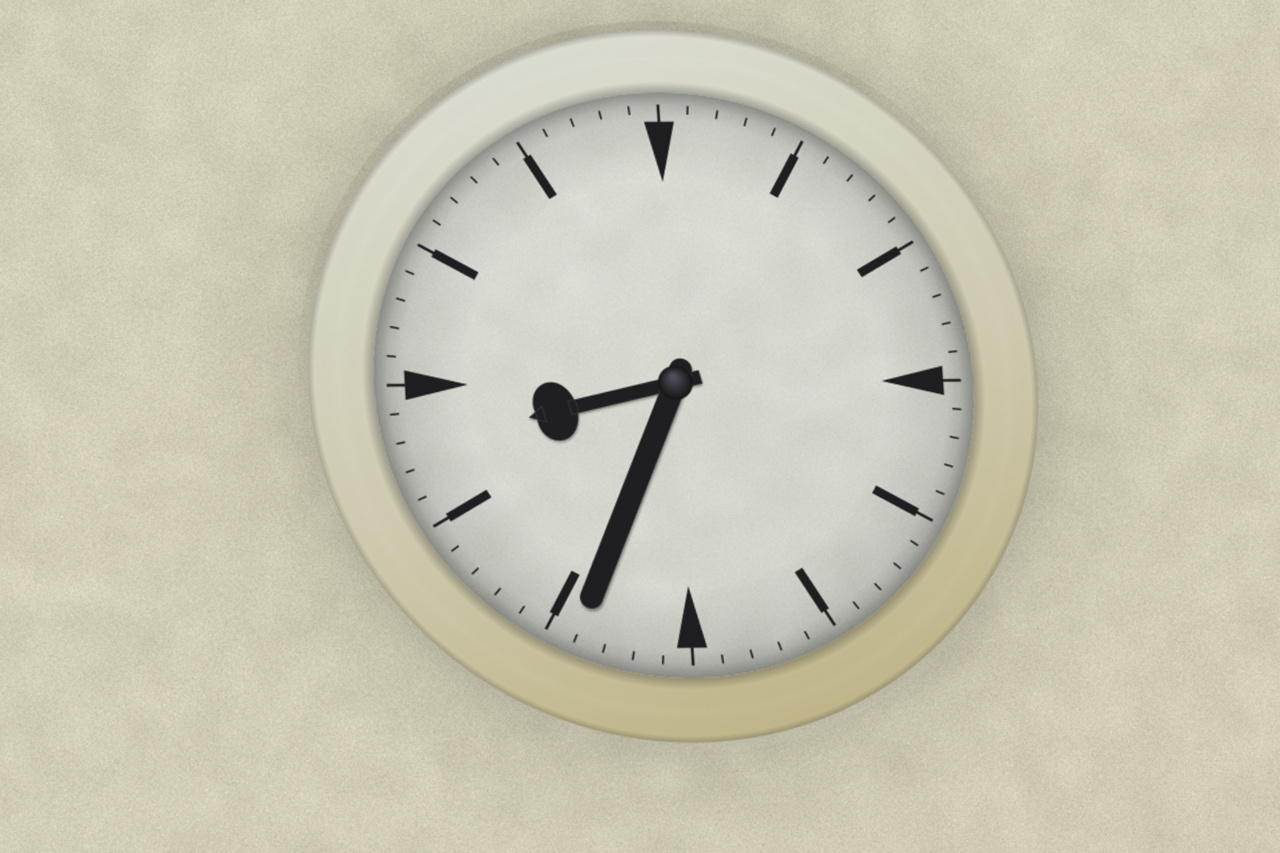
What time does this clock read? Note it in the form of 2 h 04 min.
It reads 8 h 34 min
